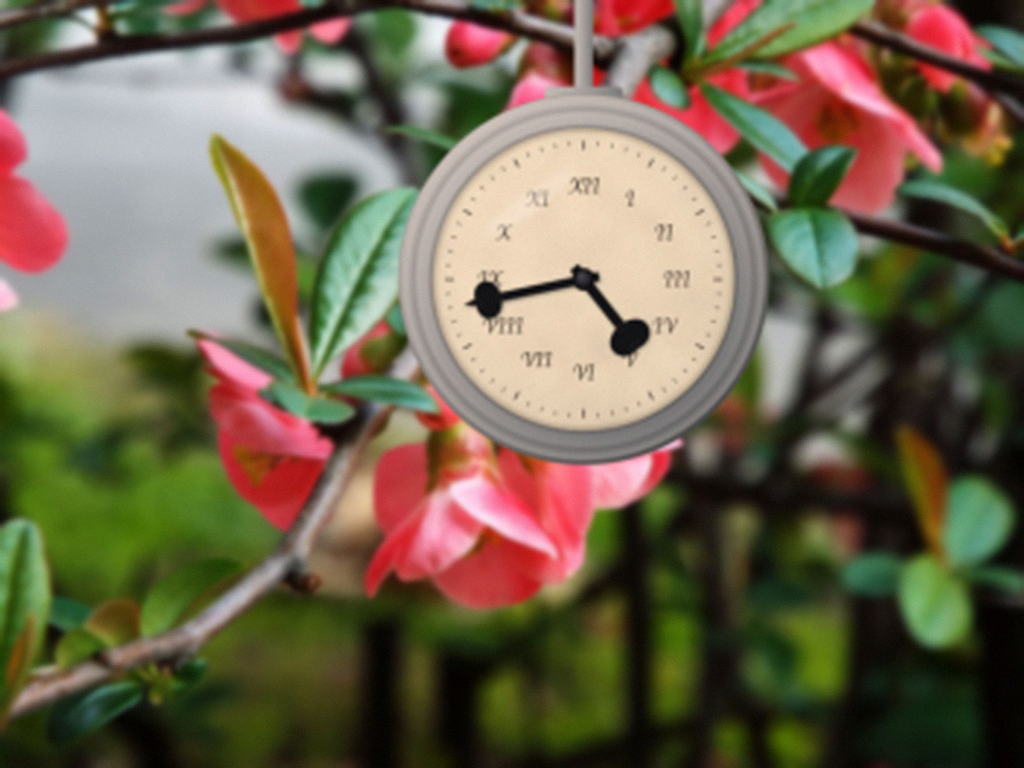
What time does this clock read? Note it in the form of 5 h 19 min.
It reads 4 h 43 min
